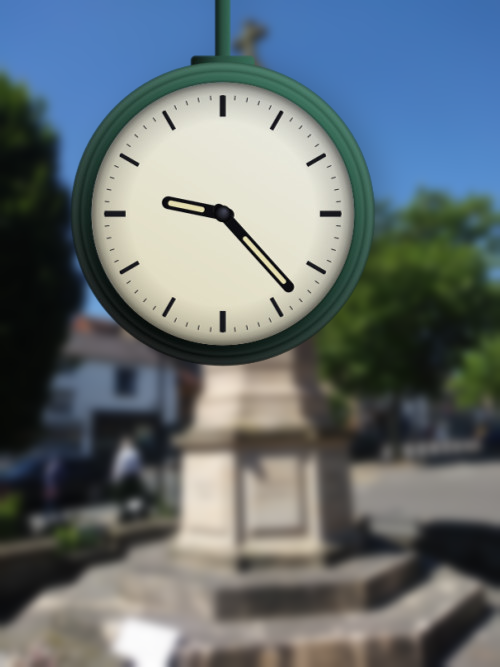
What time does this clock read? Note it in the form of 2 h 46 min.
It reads 9 h 23 min
